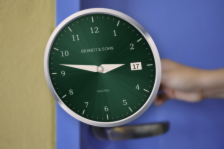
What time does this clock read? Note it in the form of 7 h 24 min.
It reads 2 h 47 min
